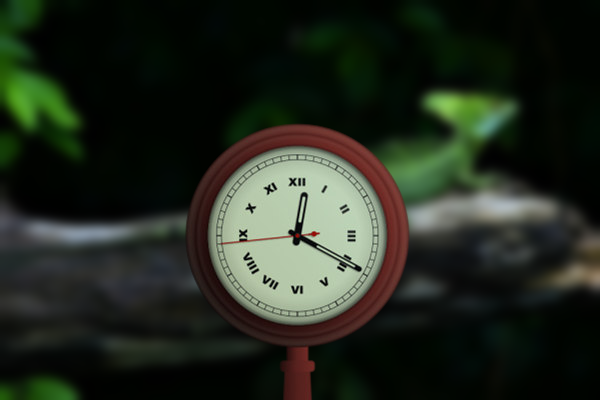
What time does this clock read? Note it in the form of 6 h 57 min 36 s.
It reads 12 h 19 min 44 s
